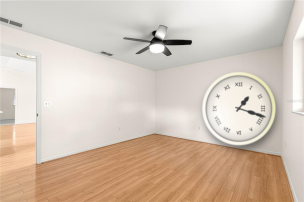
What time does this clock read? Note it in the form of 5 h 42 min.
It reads 1 h 18 min
